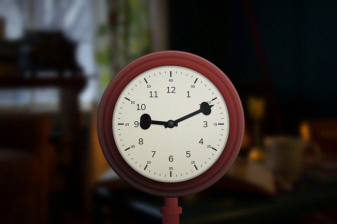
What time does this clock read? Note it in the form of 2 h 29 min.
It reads 9 h 11 min
